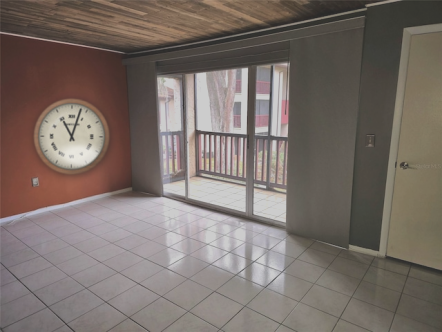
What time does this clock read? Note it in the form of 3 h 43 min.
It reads 11 h 03 min
